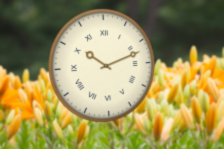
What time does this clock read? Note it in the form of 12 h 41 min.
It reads 10 h 12 min
